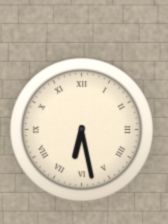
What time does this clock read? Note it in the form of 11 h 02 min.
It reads 6 h 28 min
